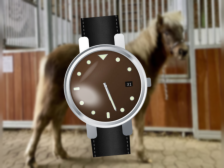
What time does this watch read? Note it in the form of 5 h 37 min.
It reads 5 h 27 min
